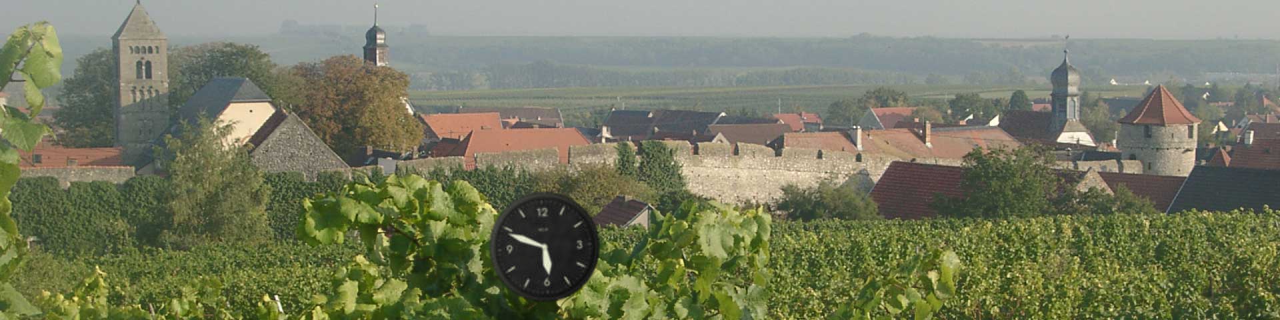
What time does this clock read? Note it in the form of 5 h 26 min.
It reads 5 h 49 min
